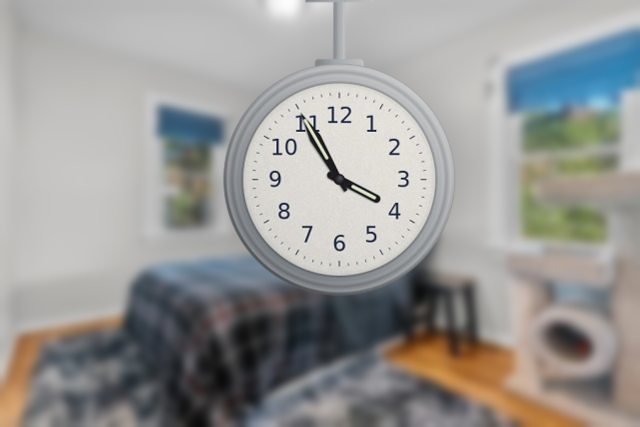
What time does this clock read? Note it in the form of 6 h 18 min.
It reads 3 h 55 min
